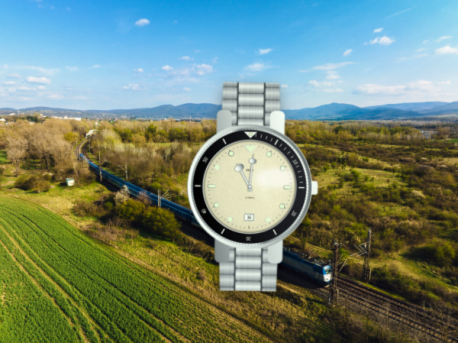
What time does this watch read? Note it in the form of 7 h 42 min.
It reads 11 h 01 min
